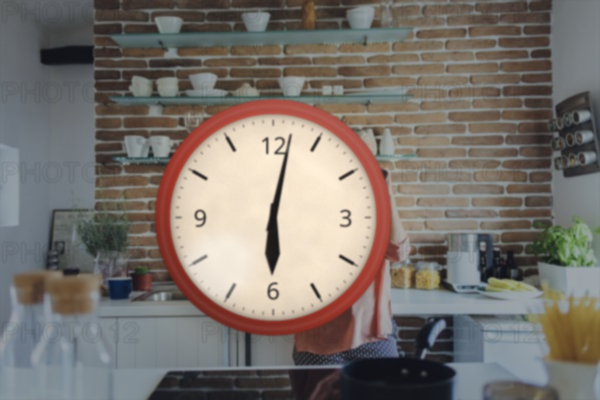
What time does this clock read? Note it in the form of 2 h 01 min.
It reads 6 h 02 min
